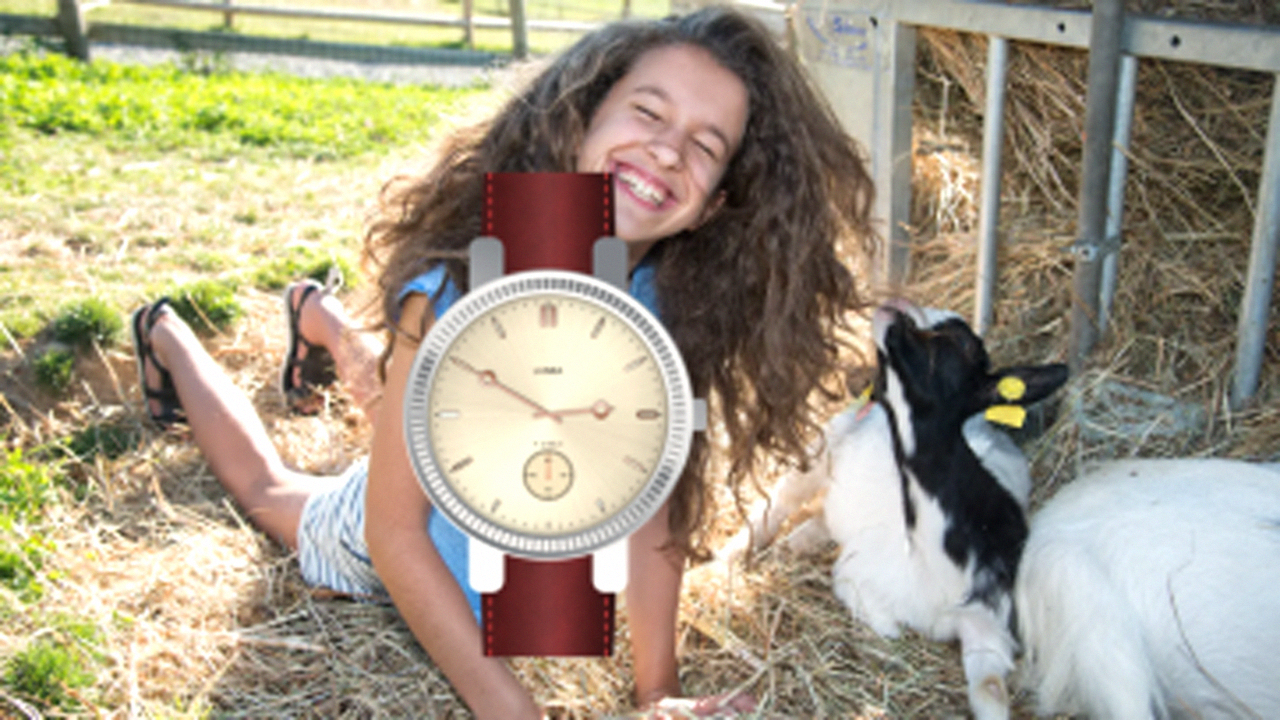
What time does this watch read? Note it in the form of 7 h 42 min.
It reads 2 h 50 min
